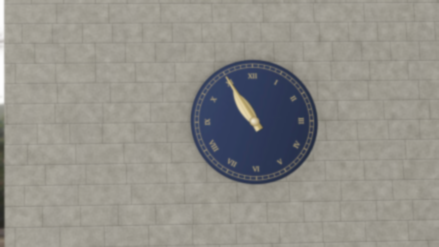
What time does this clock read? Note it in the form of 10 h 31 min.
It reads 10 h 55 min
